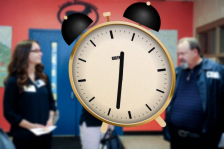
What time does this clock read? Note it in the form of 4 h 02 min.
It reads 12 h 33 min
